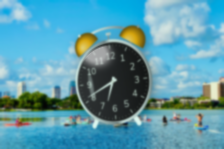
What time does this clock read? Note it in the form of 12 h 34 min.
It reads 6 h 41 min
